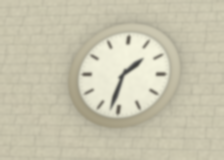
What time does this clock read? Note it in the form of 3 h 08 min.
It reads 1 h 32 min
